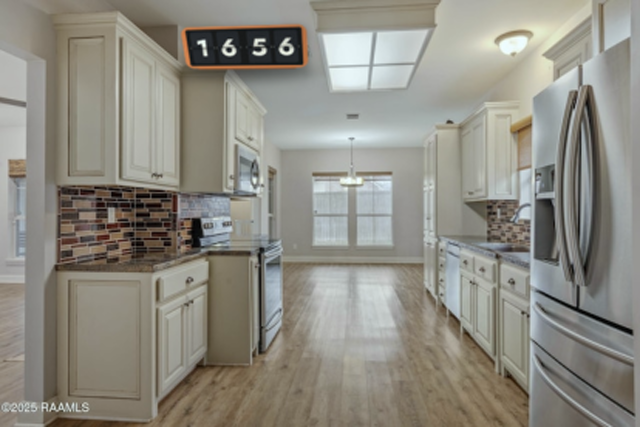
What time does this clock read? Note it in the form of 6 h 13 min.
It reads 16 h 56 min
